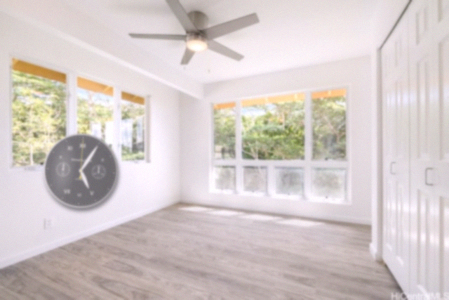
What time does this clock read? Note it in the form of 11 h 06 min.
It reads 5 h 05 min
